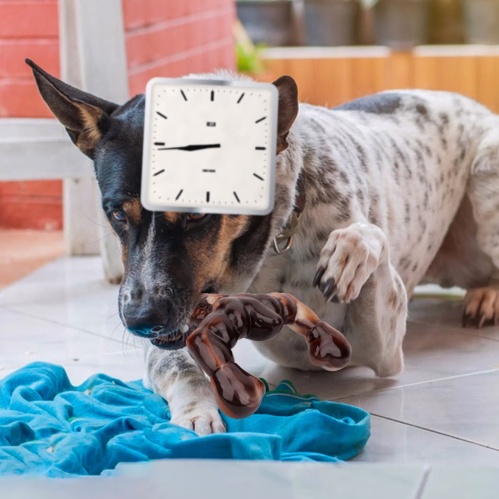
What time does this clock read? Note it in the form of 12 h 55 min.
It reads 8 h 44 min
